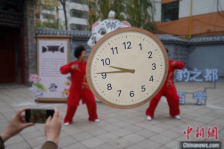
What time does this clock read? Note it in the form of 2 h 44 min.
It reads 9 h 46 min
